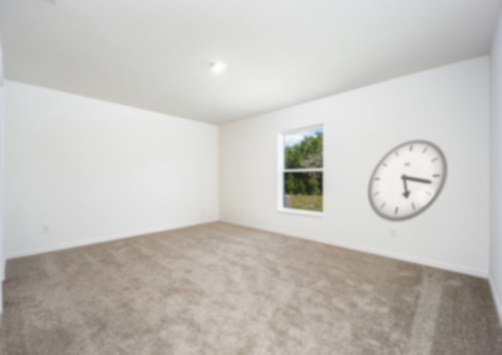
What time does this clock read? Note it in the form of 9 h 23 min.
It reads 5 h 17 min
